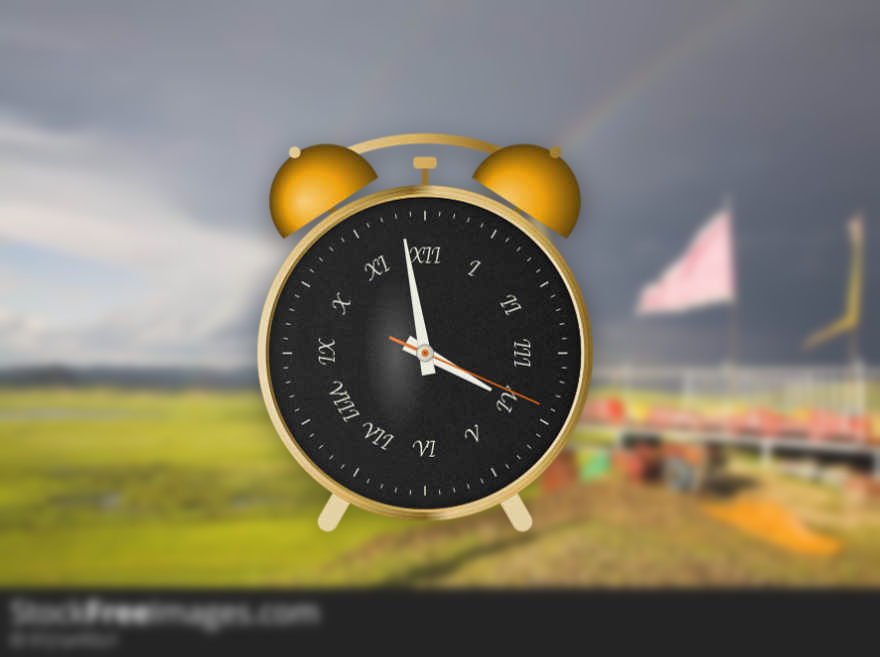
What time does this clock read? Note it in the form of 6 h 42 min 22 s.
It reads 3 h 58 min 19 s
